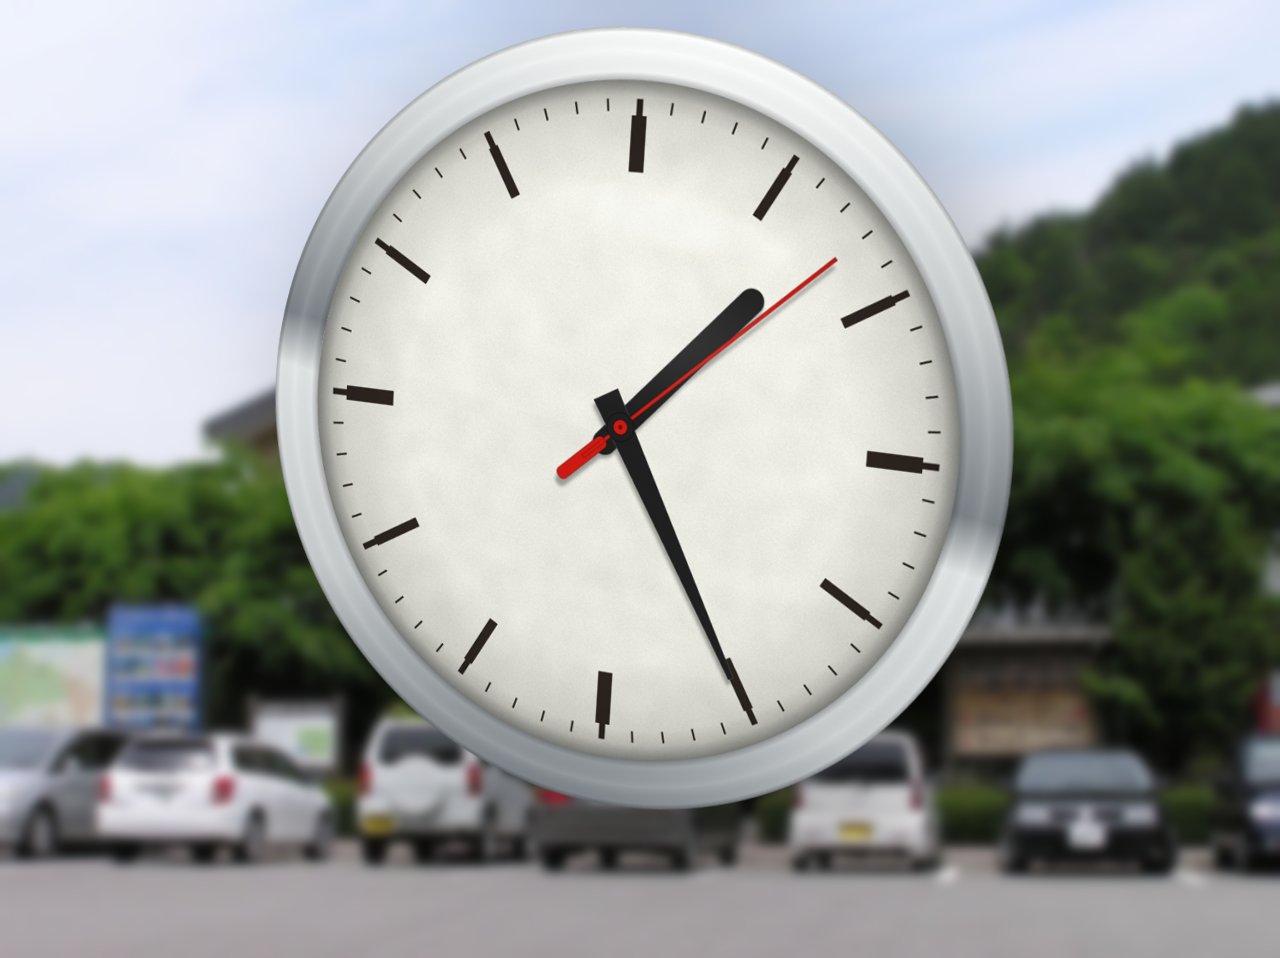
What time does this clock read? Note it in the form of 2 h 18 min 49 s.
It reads 1 h 25 min 08 s
